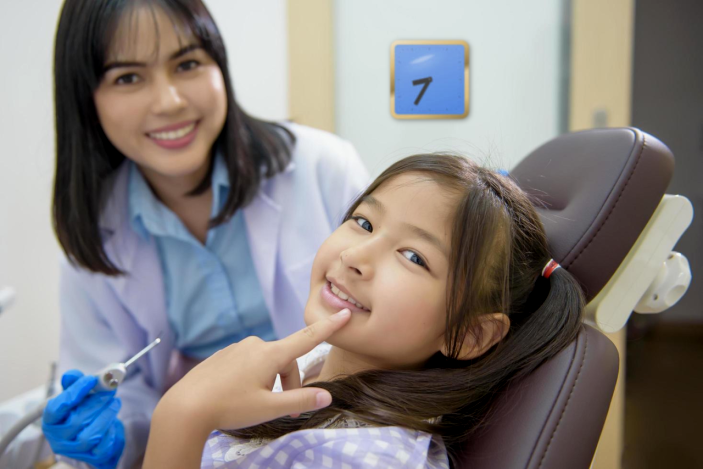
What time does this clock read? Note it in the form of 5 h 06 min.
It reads 8 h 35 min
